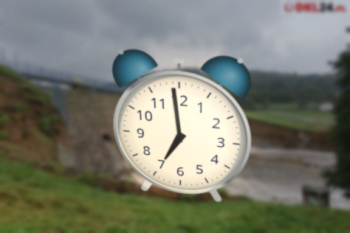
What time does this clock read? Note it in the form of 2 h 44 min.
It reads 6 h 59 min
